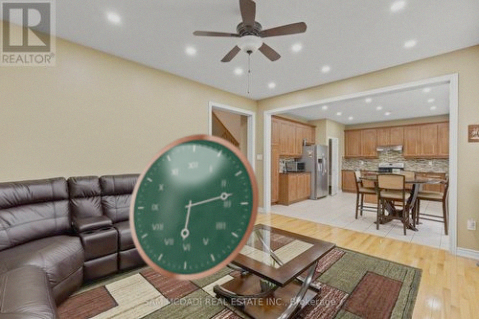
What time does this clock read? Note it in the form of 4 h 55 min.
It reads 6 h 13 min
